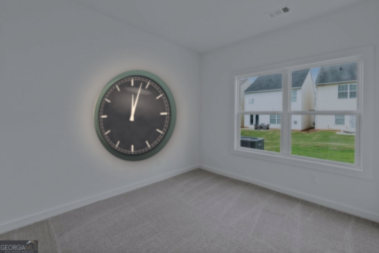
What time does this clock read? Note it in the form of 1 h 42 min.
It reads 12 h 03 min
